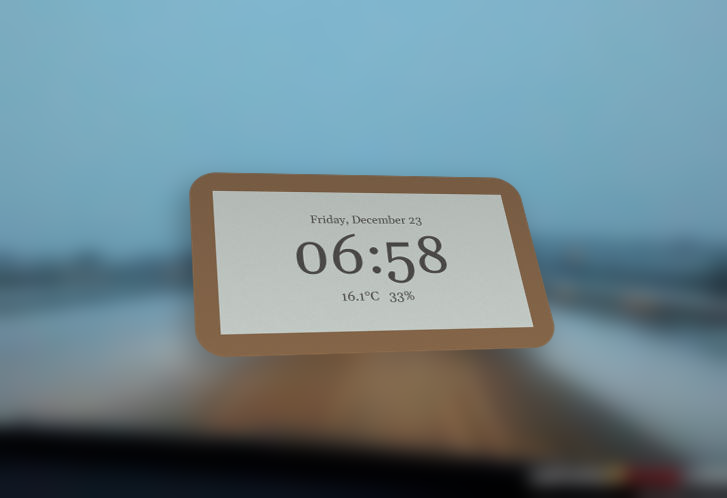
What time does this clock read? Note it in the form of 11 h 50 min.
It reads 6 h 58 min
